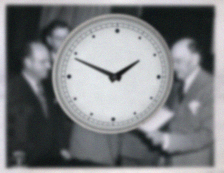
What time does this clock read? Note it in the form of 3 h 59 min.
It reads 1 h 49 min
